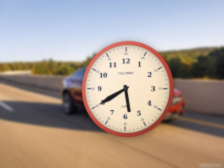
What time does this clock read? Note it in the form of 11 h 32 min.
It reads 5 h 40 min
